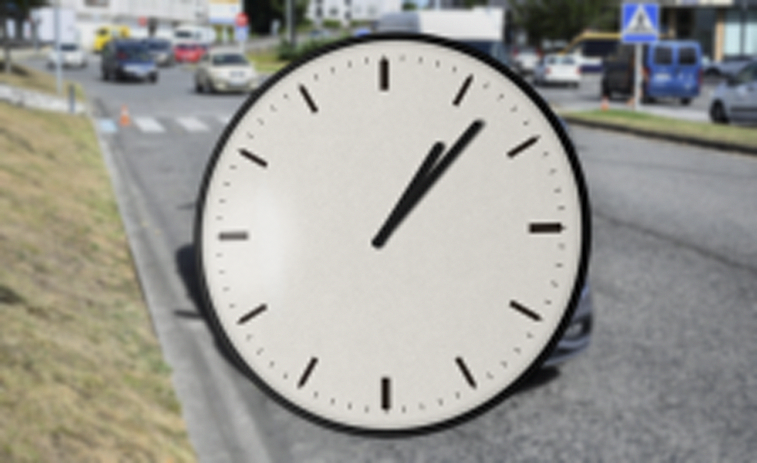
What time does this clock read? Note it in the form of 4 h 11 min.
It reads 1 h 07 min
